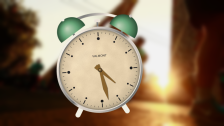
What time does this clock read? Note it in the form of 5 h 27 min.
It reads 4 h 28 min
